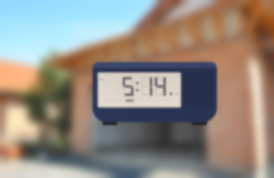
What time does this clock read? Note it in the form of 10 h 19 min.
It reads 5 h 14 min
